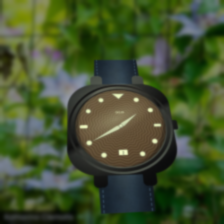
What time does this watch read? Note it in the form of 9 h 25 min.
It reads 1 h 40 min
